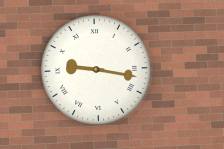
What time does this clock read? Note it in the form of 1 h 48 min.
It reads 9 h 17 min
